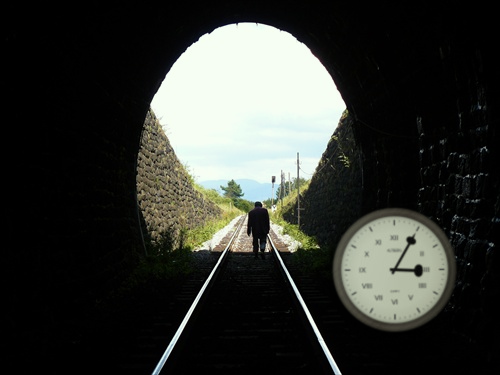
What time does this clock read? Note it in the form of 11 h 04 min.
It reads 3 h 05 min
